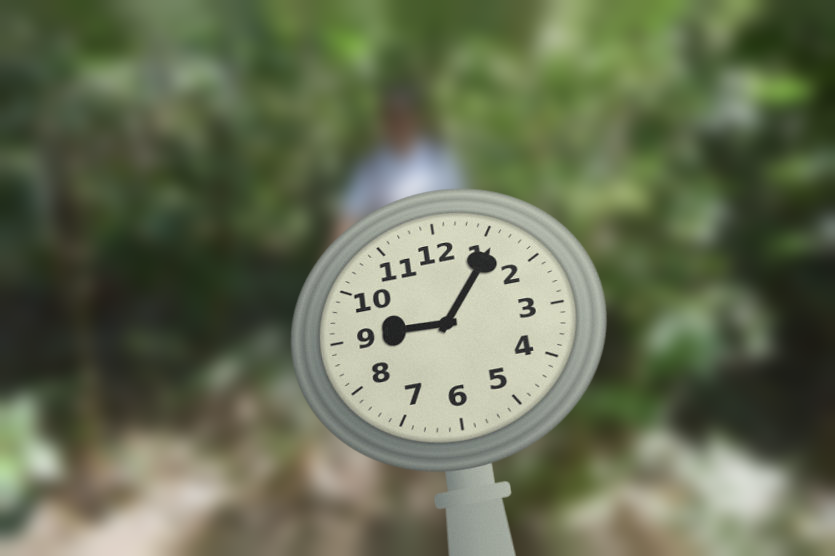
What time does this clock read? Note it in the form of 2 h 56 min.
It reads 9 h 06 min
